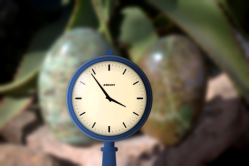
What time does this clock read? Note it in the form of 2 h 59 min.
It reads 3 h 54 min
